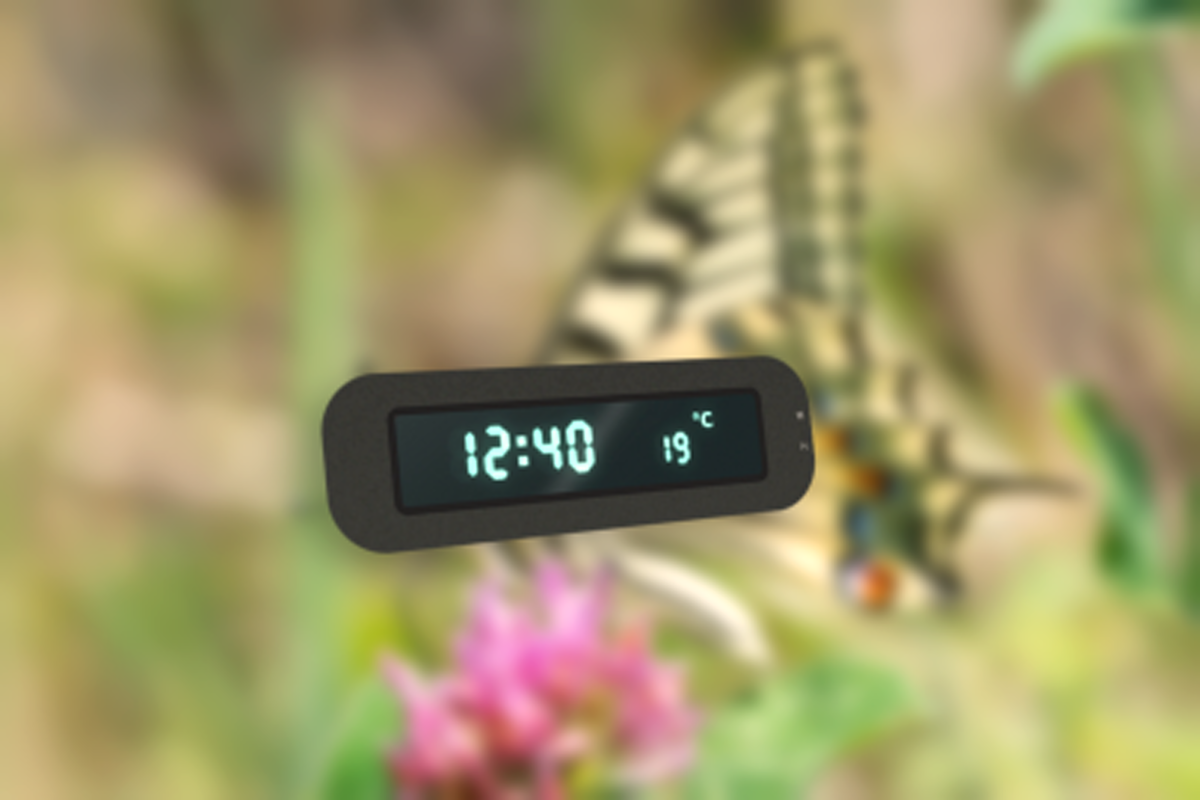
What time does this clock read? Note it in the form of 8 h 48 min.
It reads 12 h 40 min
